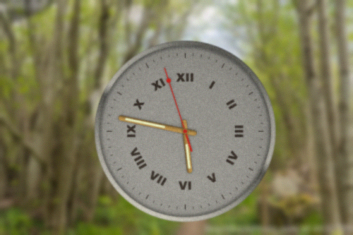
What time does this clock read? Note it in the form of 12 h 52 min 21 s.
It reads 5 h 46 min 57 s
